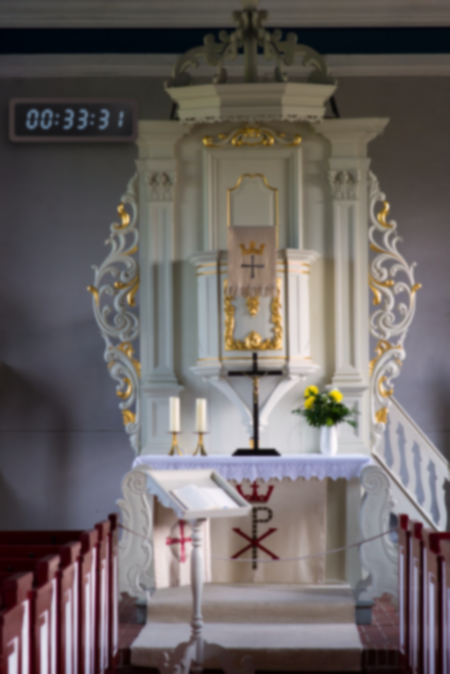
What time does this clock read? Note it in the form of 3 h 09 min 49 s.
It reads 0 h 33 min 31 s
